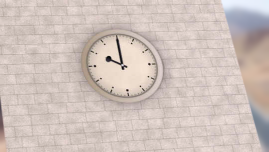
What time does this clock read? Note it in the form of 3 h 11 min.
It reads 10 h 00 min
